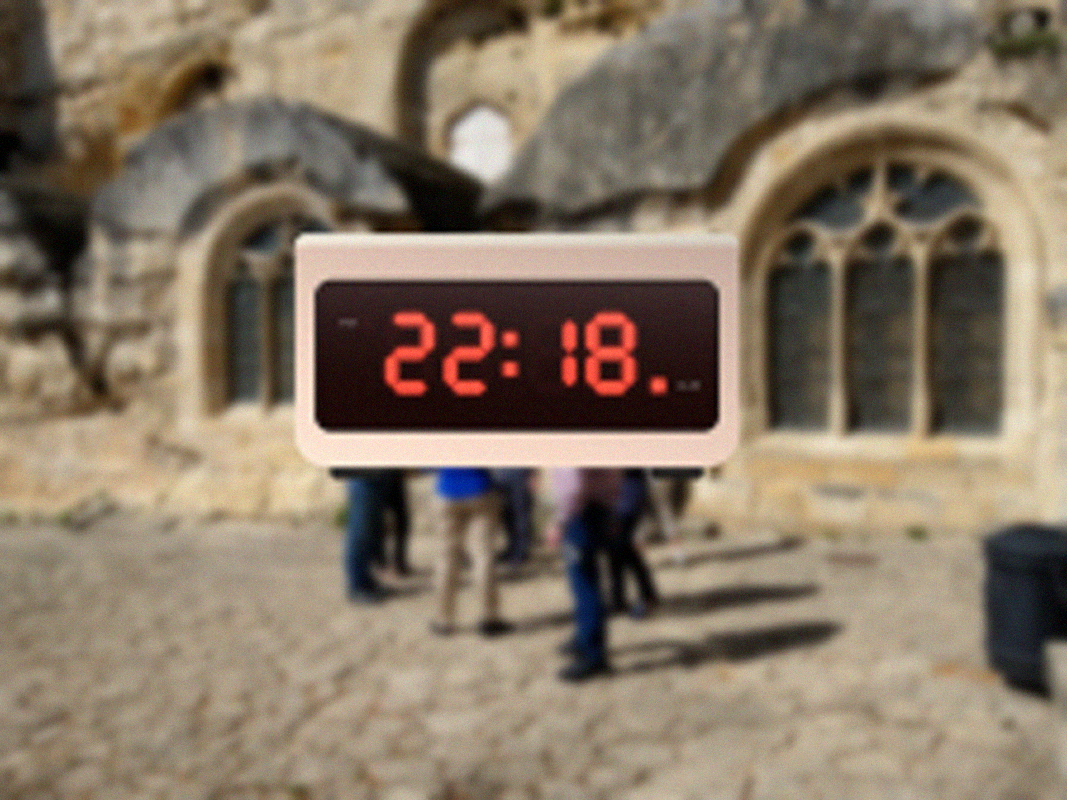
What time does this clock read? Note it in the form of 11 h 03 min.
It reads 22 h 18 min
